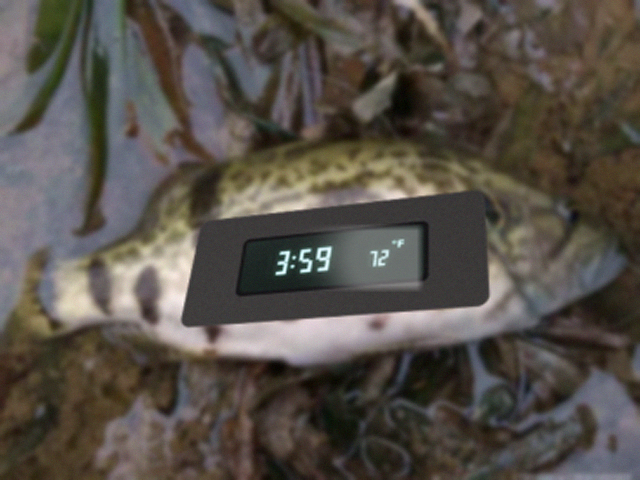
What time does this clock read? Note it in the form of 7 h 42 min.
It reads 3 h 59 min
